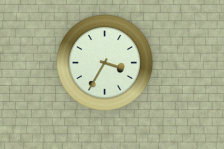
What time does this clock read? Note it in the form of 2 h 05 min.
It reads 3 h 35 min
